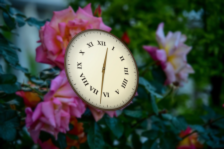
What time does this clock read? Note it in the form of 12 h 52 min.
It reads 12 h 32 min
